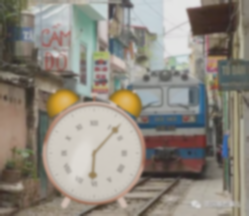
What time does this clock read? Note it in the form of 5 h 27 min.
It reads 6 h 07 min
